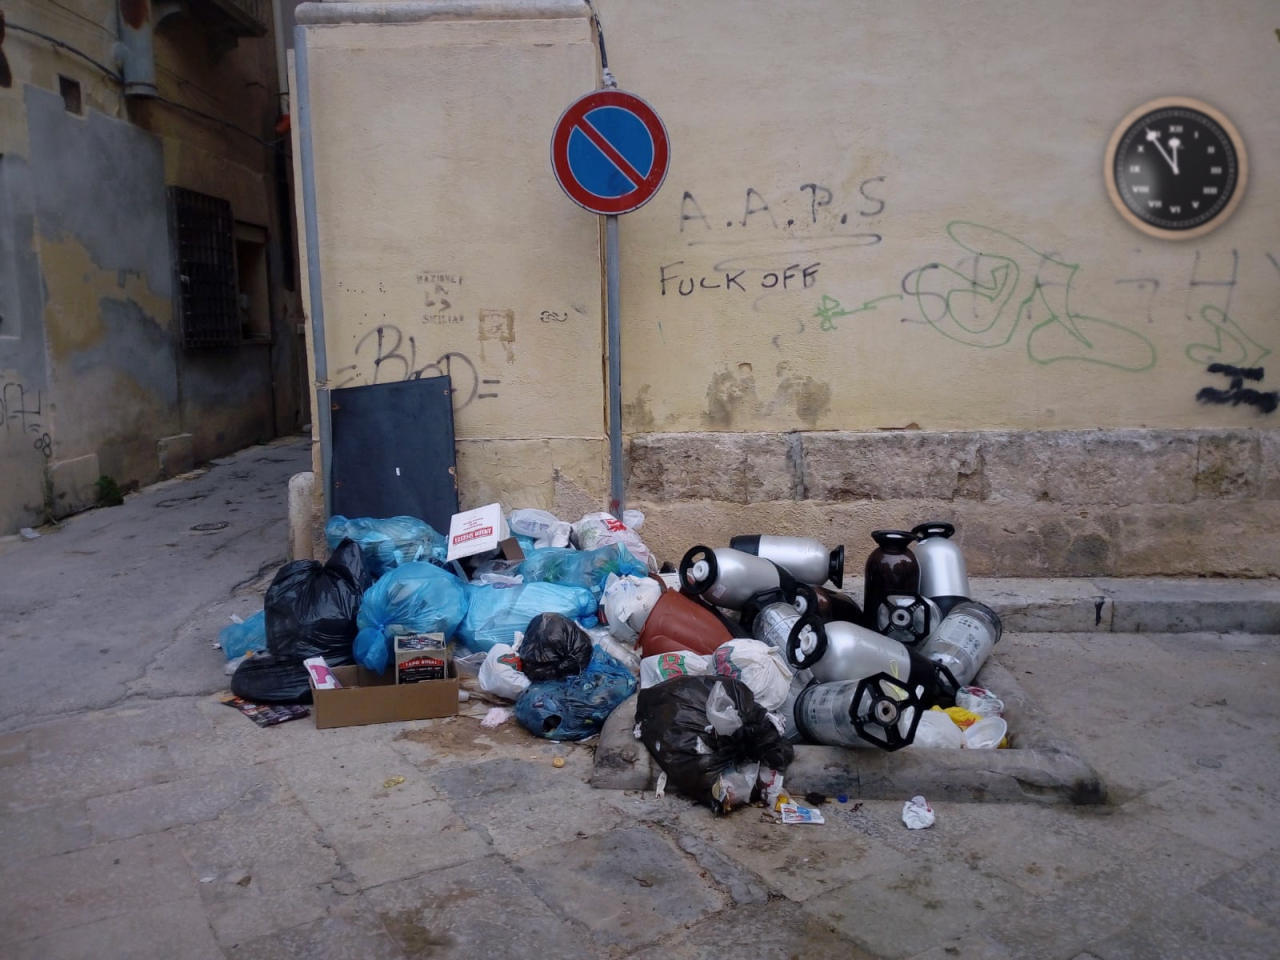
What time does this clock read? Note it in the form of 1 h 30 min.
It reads 11 h 54 min
